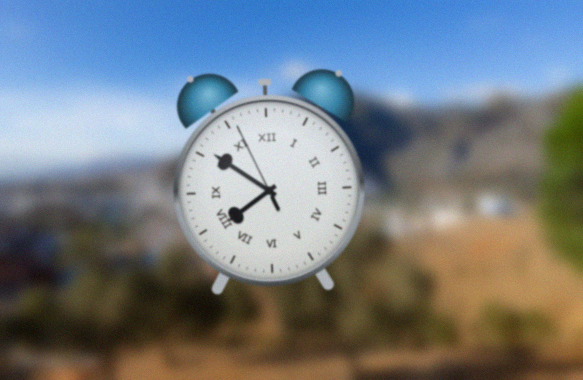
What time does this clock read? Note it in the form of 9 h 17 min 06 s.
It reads 7 h 50 min 56 s
